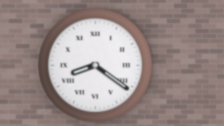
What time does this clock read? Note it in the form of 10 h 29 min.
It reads 8 h 21 min
